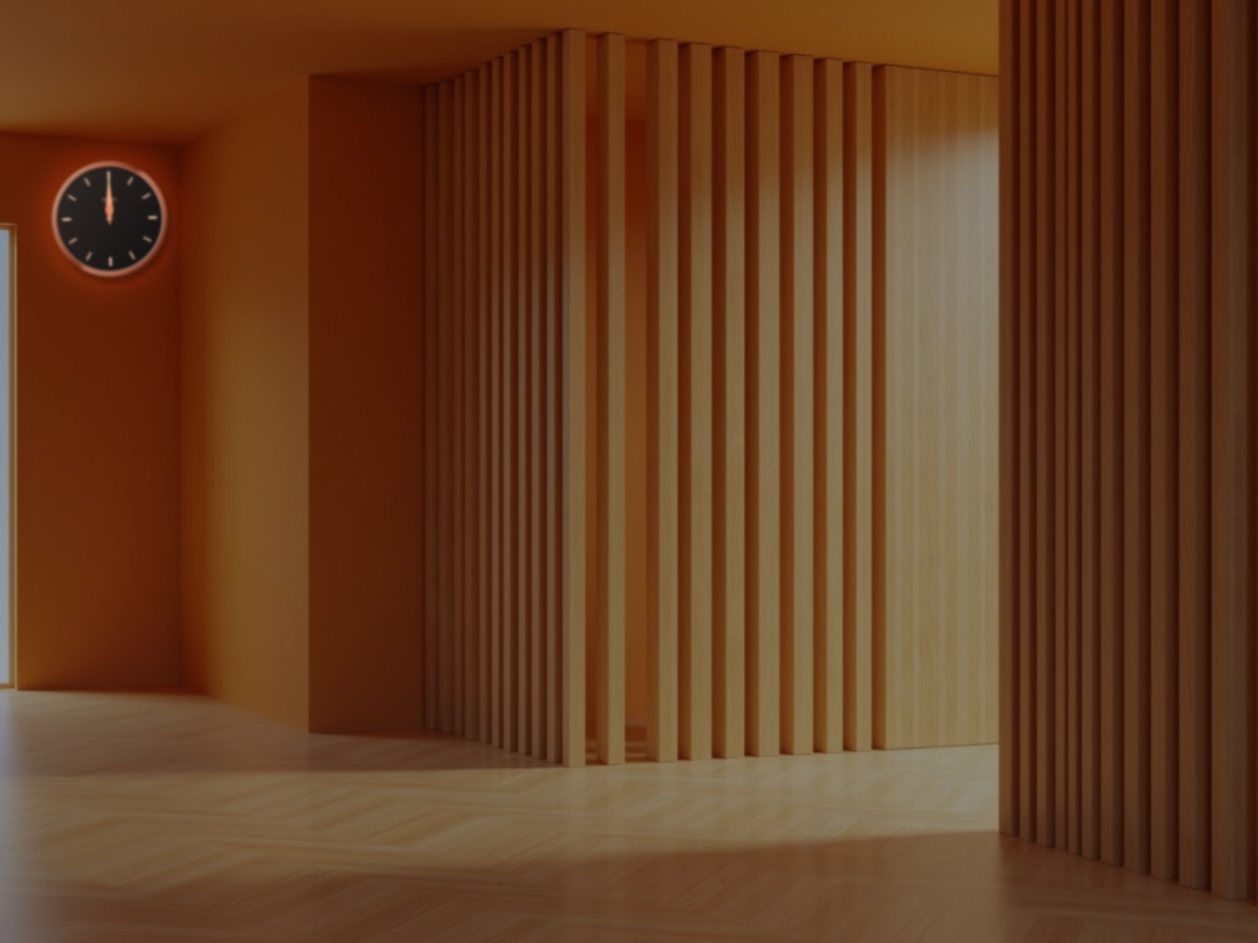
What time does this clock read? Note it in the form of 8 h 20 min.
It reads 12 h 00 min
